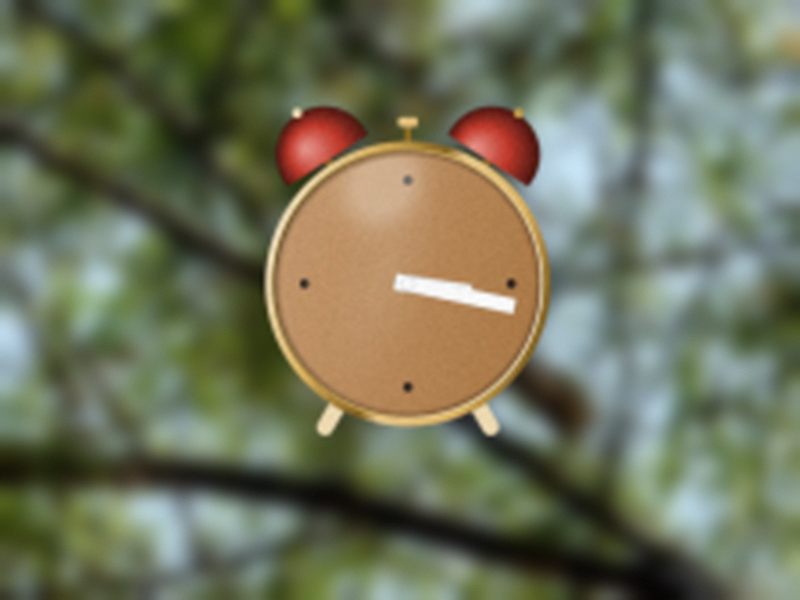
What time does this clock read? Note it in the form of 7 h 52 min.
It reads 3 h 17 min
